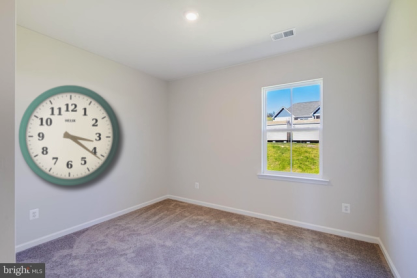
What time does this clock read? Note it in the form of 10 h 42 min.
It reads 3 h 21 min
